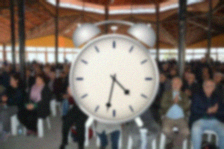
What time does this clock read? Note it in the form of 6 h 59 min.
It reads 4 h 32 min
